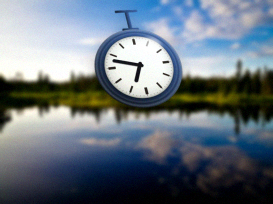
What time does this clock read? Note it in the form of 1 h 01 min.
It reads 6 h 48 min
